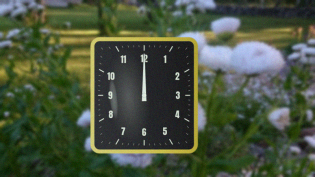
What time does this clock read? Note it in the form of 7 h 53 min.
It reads 12 h 00 min
